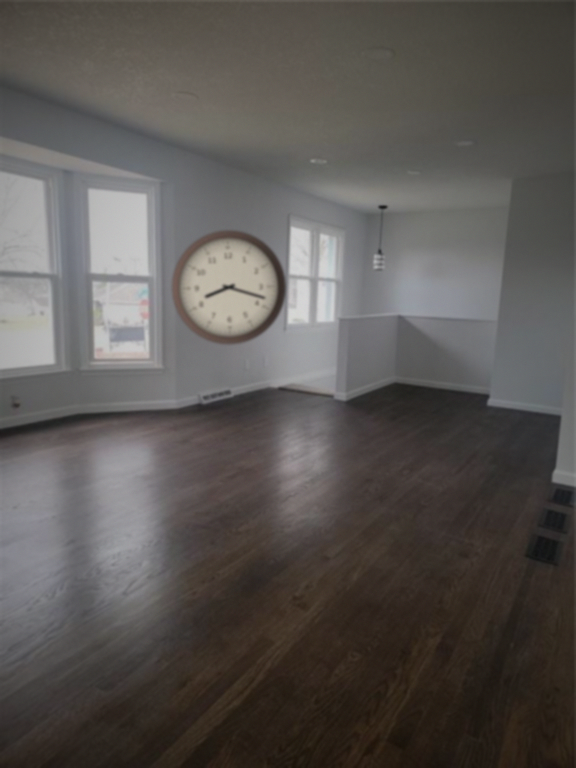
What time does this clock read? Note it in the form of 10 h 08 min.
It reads 8 h 18 min
